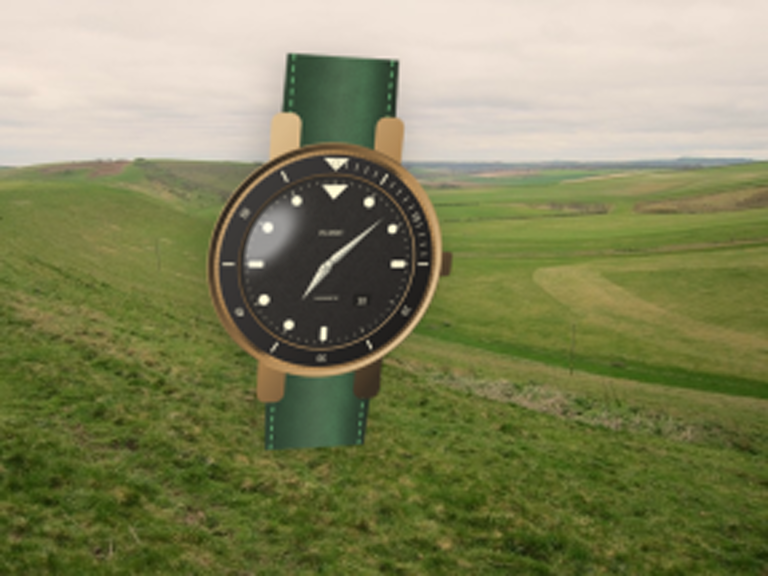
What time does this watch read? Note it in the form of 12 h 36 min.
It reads 7 h 08 min
